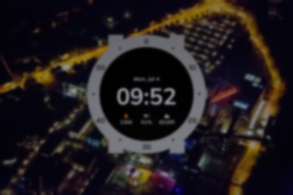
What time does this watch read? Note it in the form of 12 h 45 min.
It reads 9 h 52 min
